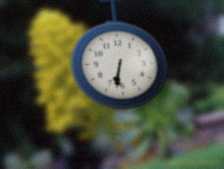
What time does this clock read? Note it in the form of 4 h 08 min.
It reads 6 h 32 min
